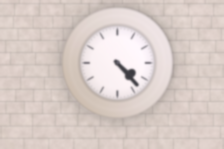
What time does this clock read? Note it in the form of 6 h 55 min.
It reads 4 h 23 min
